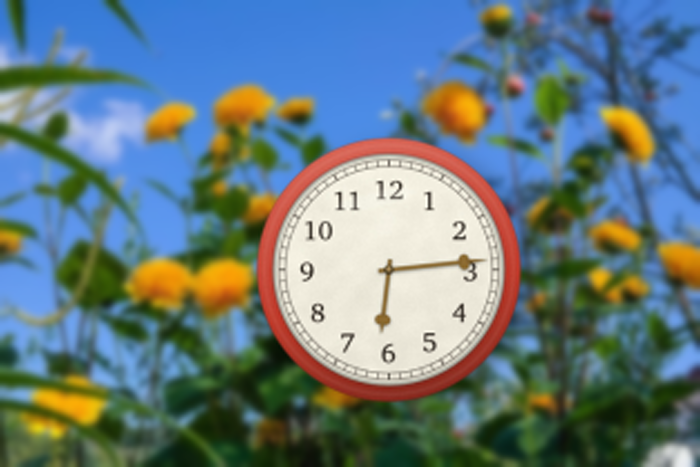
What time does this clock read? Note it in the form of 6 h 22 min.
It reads 6 h 14 min
